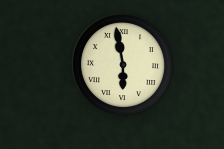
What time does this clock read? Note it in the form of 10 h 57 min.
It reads 5 h 58 min
